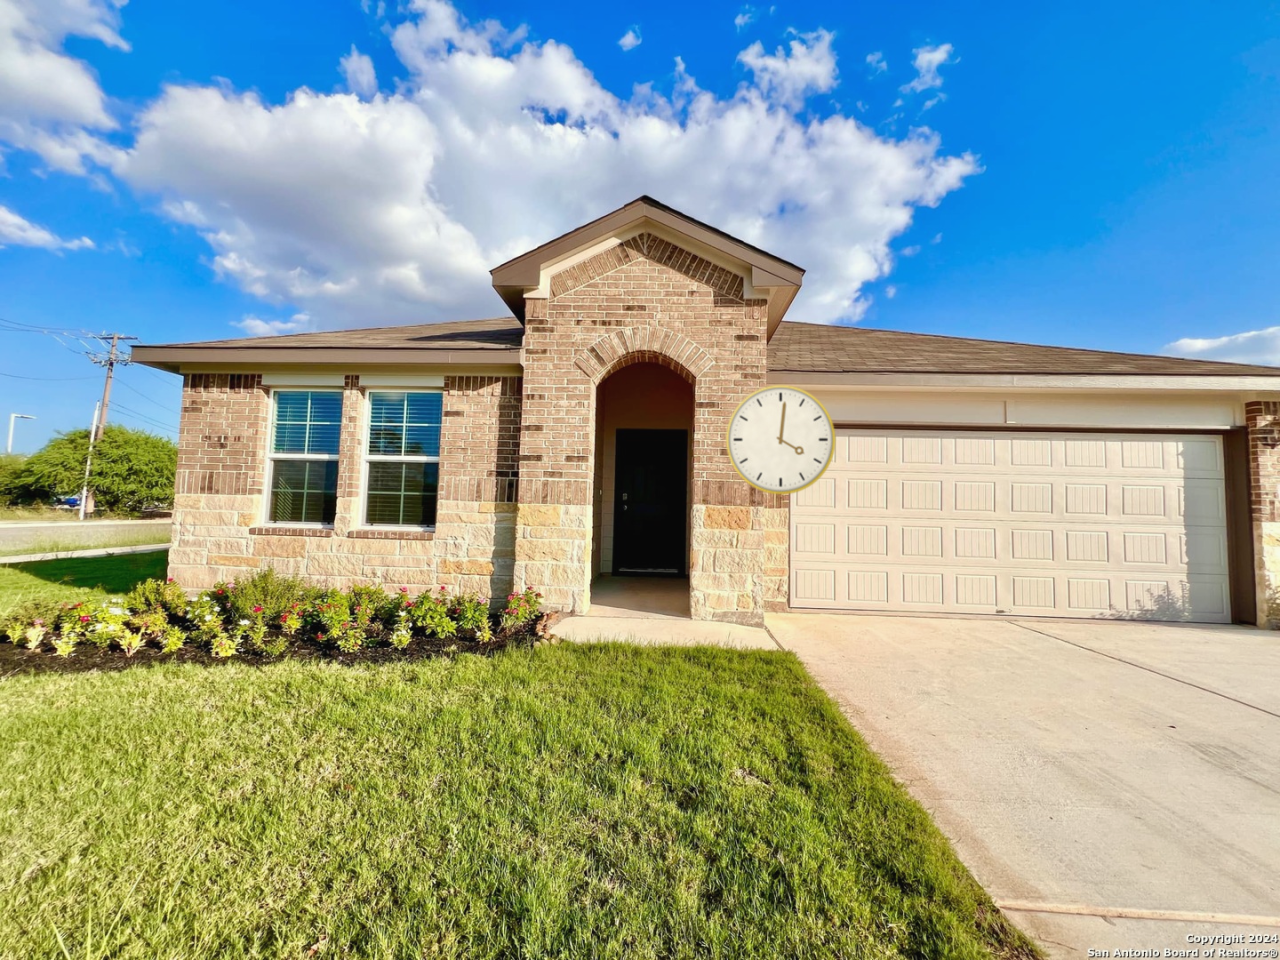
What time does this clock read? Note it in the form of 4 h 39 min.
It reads 4 h 01 min
